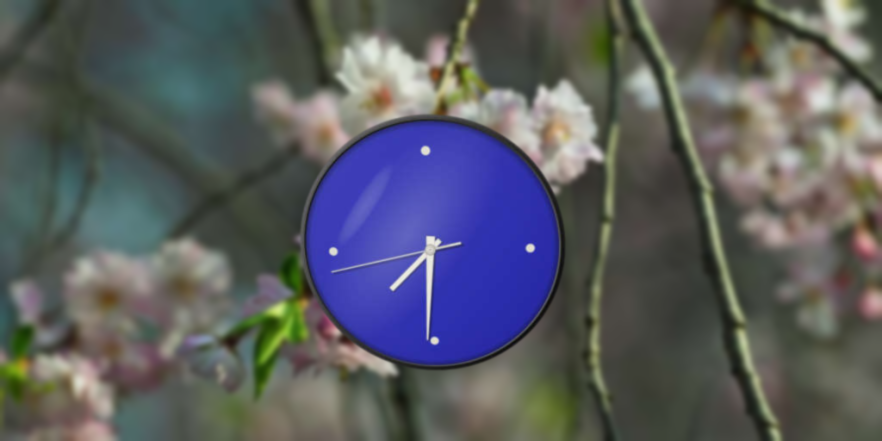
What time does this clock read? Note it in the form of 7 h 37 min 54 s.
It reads 7 h 30 min 43 s
